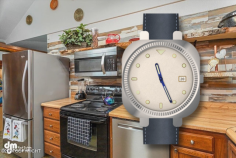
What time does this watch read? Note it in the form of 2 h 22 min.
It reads 11 h 26 min
